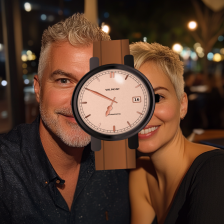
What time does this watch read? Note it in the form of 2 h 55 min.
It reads 6 h 50 min
